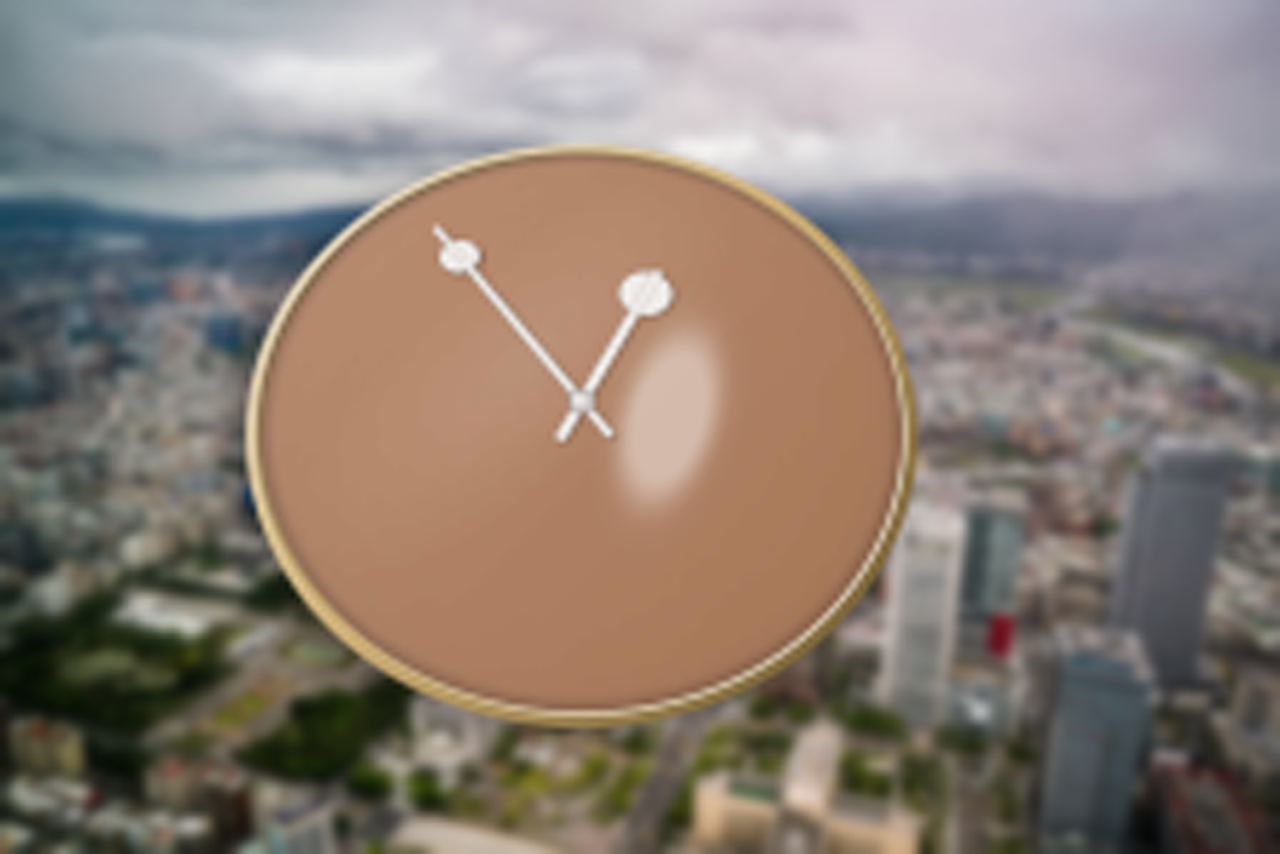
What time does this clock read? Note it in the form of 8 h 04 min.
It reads 12 h 54 min
